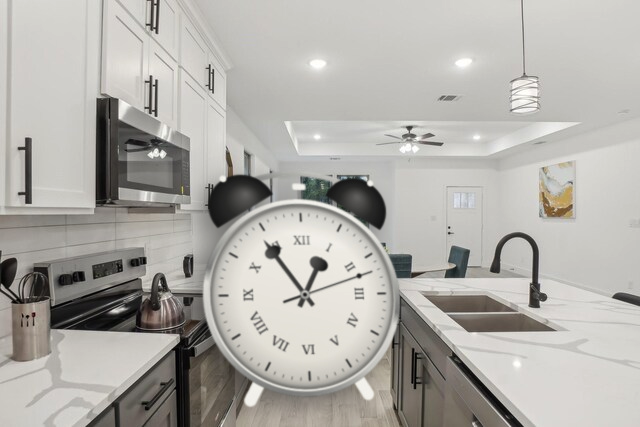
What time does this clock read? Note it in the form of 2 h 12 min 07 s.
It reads 12 h 54 min 12 s
